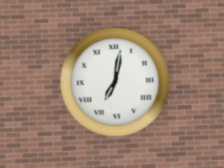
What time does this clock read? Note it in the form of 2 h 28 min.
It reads 7 h 02 min
